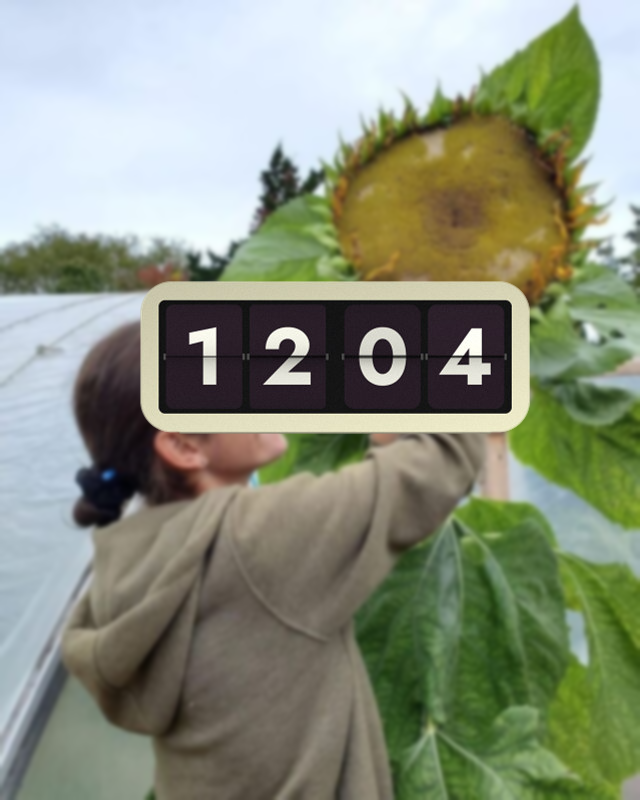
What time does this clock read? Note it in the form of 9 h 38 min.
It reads 12 h 04 min
